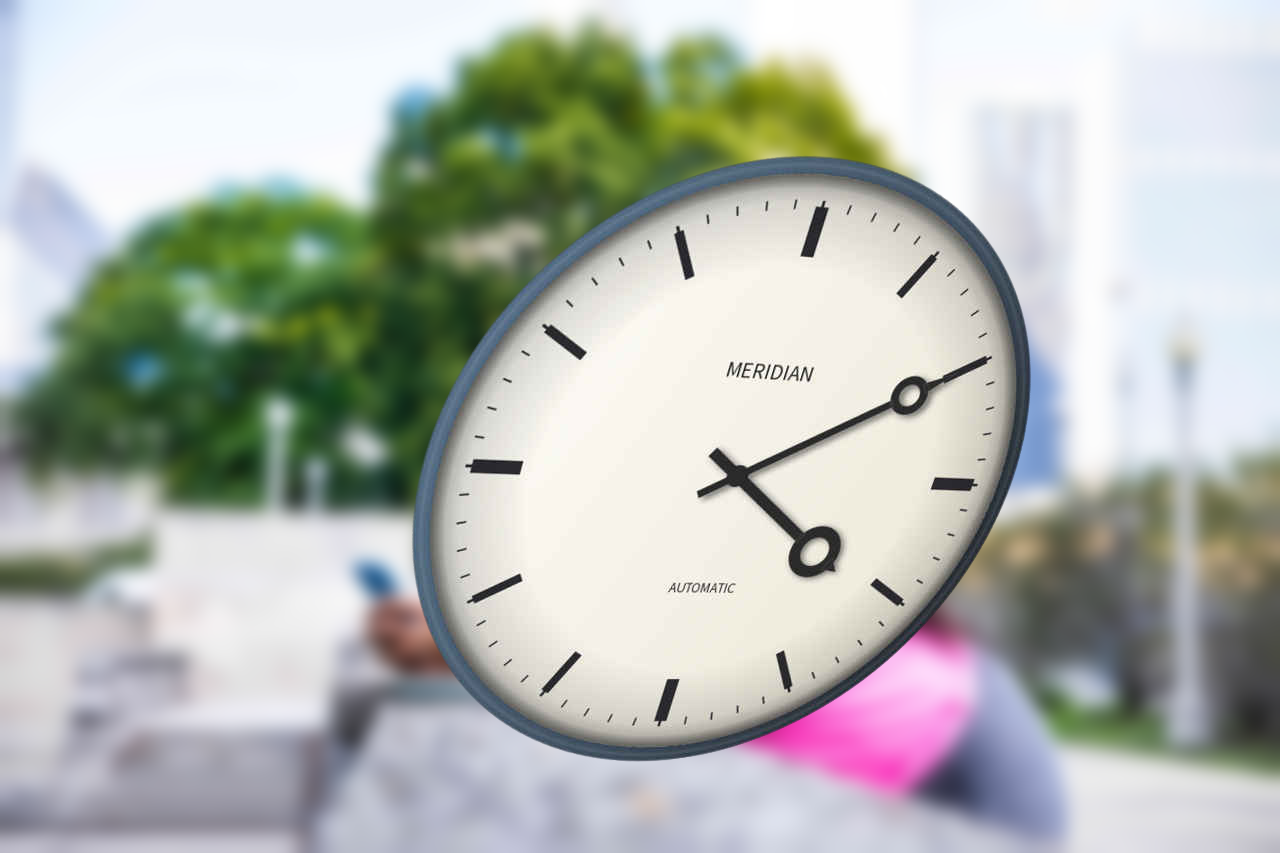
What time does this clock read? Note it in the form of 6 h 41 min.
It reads 4 h 10 min
